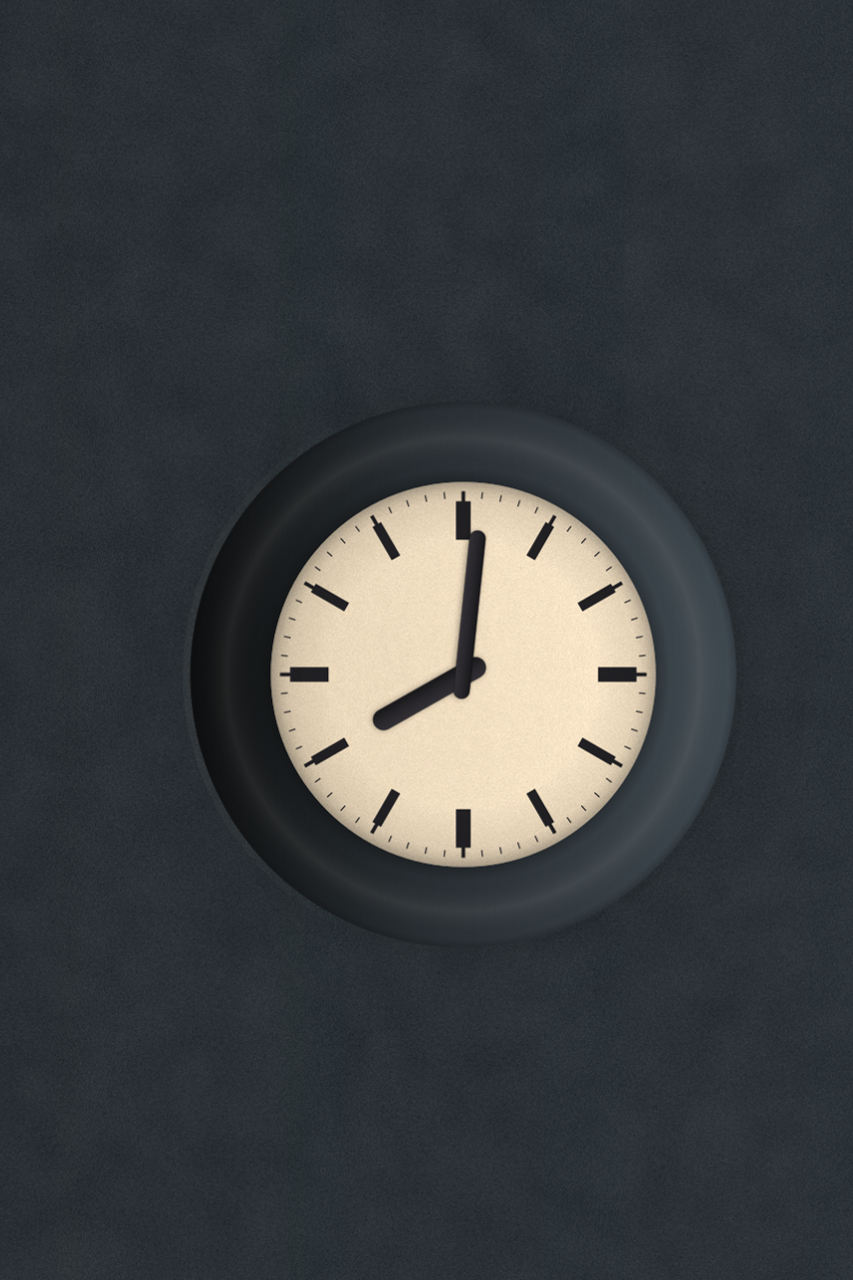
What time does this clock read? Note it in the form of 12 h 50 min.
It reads 8 h 01 min
